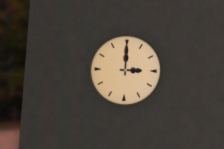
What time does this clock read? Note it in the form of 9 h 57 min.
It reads 3 h 00 min
